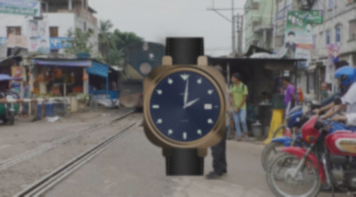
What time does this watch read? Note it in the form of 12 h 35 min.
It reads 2 h 01 min
